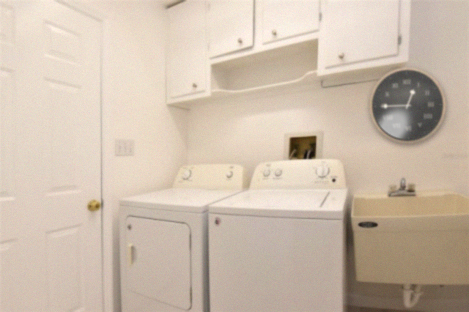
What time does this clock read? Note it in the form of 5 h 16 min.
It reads 12 h 45 min
